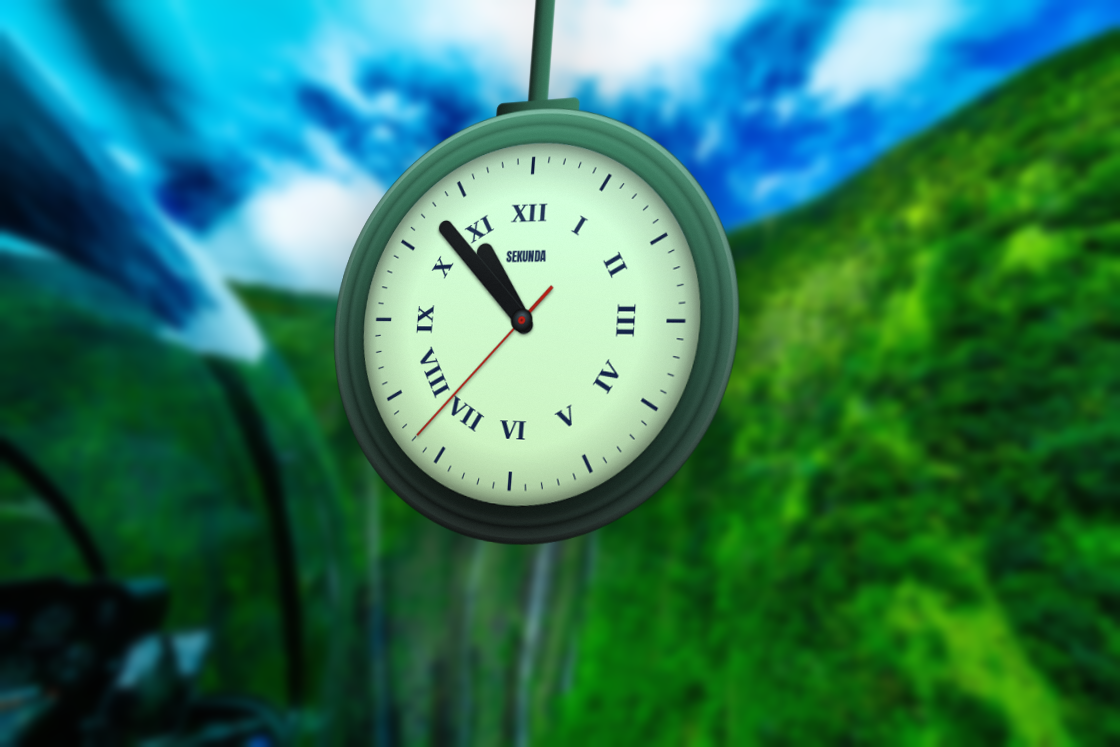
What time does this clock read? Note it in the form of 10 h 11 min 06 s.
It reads 10 h 52 min 37 s
